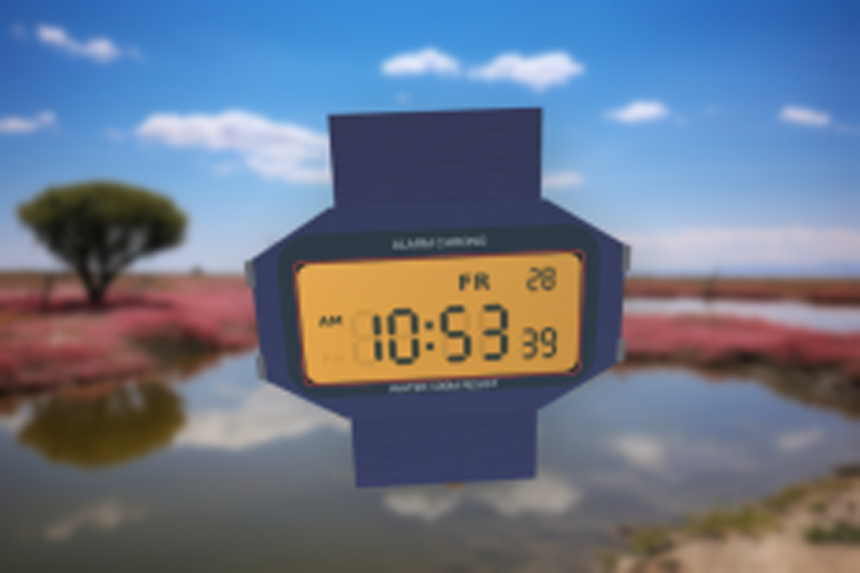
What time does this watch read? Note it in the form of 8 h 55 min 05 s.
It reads 10 h 53 min 39 s
